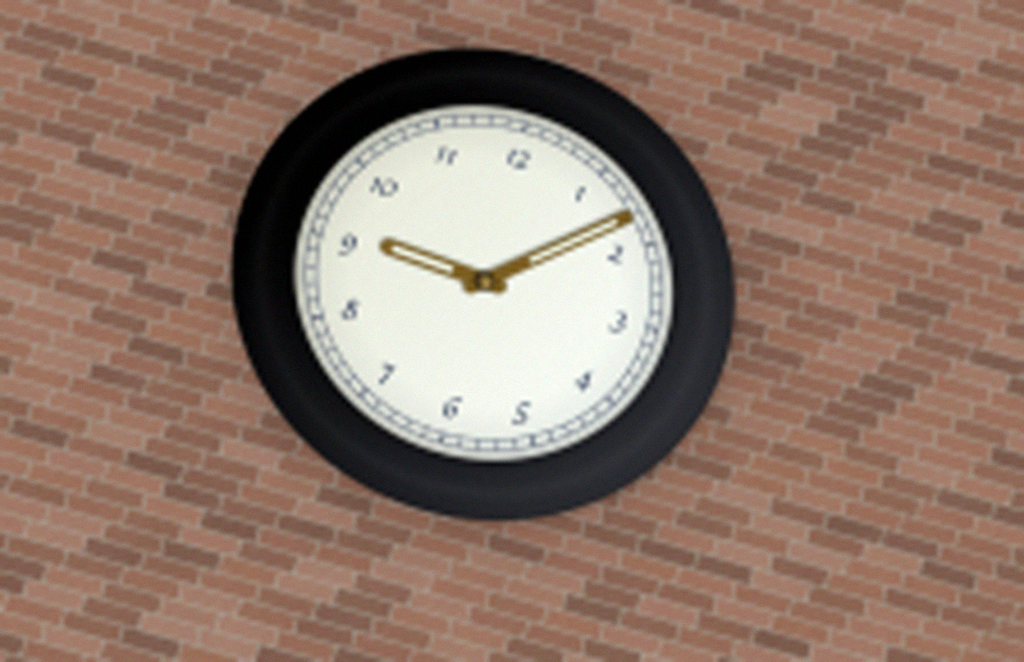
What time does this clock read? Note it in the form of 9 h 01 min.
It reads 9 h 08 min
